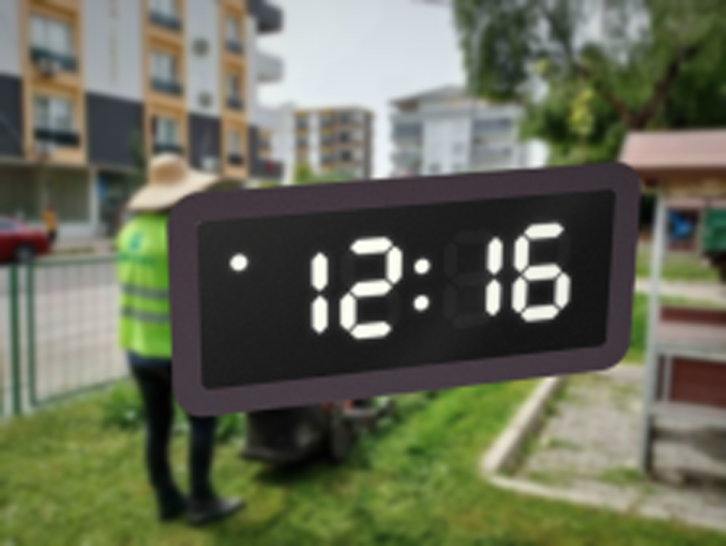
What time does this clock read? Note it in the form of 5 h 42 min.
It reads 12 h 16 min
